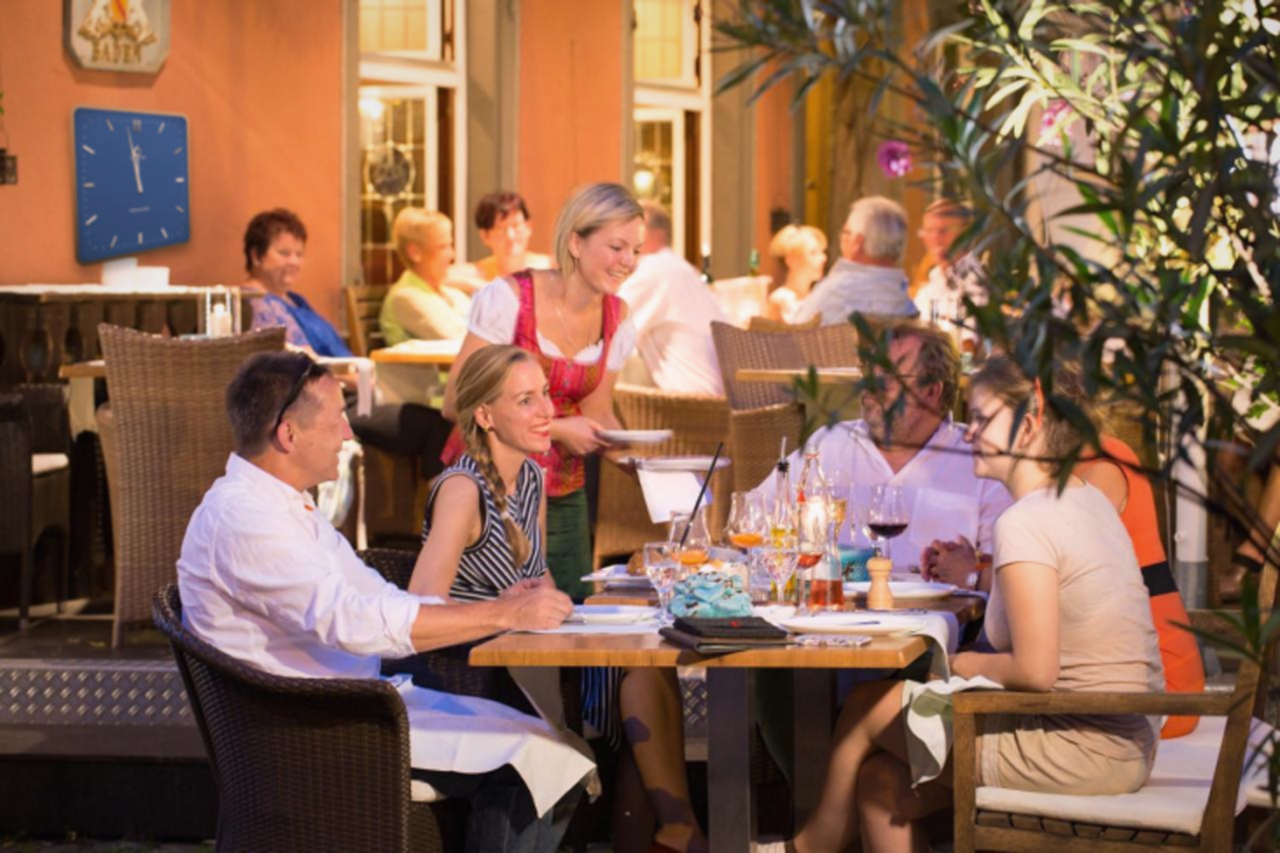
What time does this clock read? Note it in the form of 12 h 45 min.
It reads 11 h 58 min
